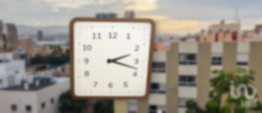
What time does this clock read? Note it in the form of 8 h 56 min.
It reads 2 h 18 min
